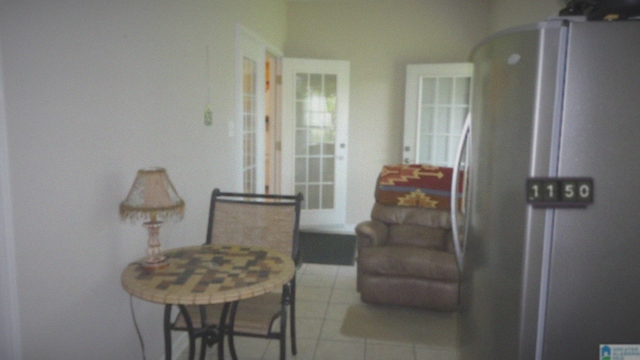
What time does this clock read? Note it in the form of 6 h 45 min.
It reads 11 h 50 min
